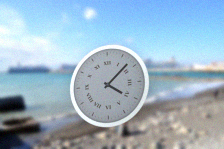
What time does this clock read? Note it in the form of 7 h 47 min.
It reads 4 h 08 min
